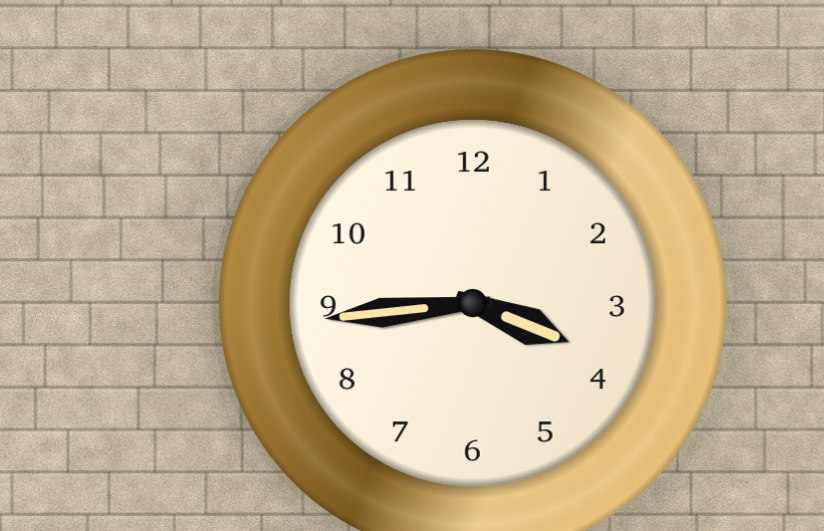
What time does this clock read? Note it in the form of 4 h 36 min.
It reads 3 h 44 min
